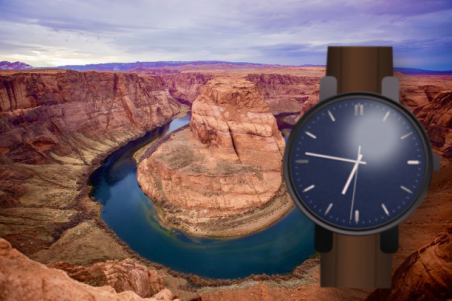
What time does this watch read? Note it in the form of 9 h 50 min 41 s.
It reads 6 h 46 min 31 s
